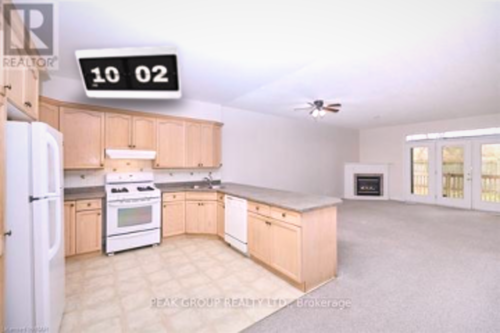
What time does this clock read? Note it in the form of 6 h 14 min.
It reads 10 h 02 min
